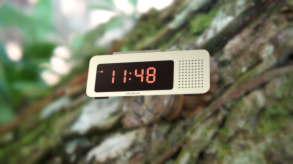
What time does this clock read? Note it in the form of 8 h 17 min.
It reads 11 h 48 min
